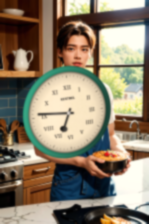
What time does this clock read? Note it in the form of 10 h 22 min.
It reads 6 h 46 min
